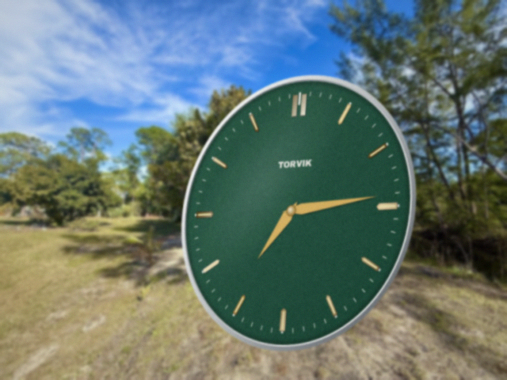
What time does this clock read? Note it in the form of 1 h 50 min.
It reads 7 h 14 min
